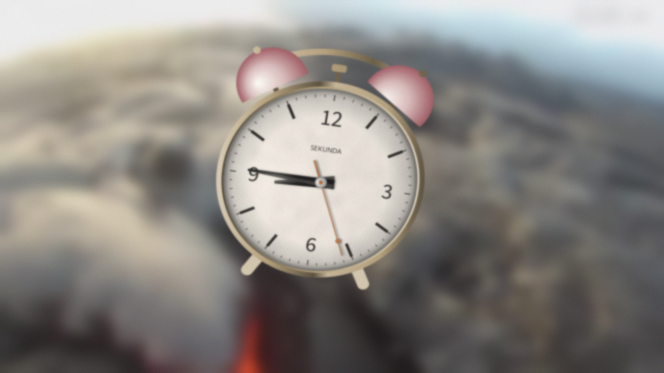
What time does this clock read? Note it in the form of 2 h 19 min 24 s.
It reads 8 h 45 min 26 s
